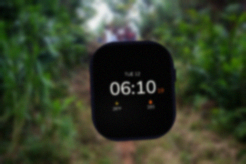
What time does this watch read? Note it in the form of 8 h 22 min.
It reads 6 h 10 min
